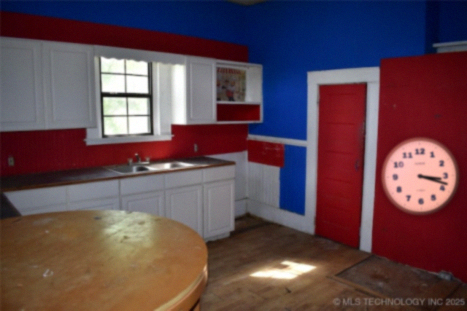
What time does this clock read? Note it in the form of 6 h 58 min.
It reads 3 h 18 min
